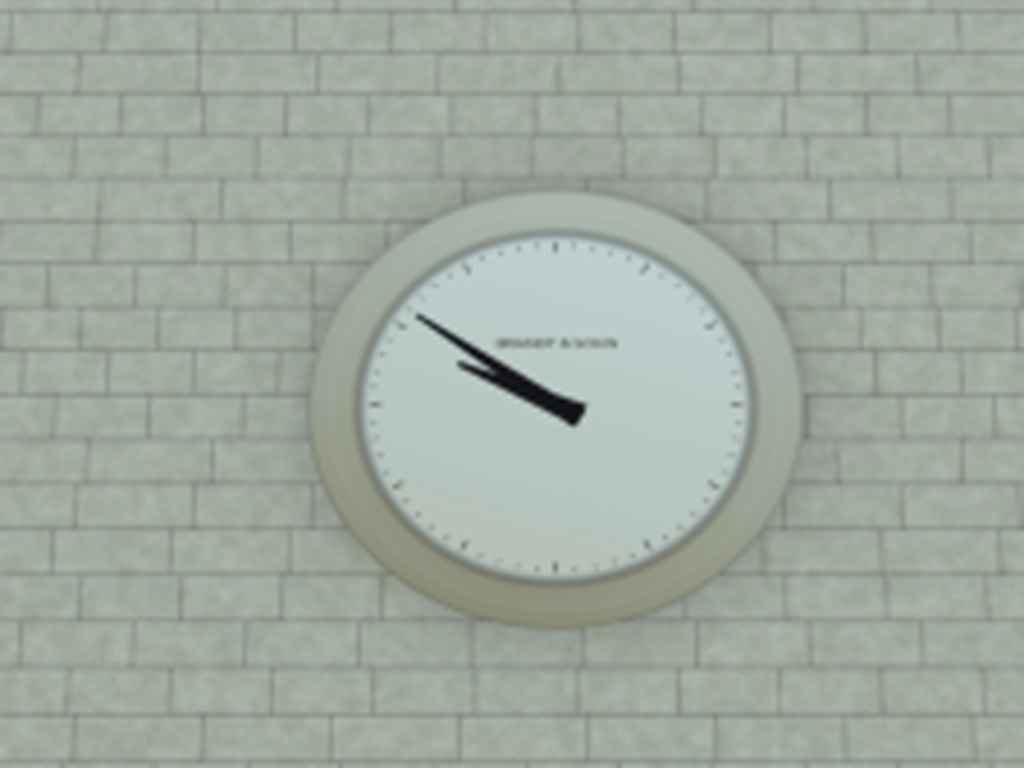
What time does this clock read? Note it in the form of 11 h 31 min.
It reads 9 h 51 min
